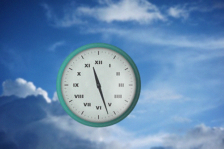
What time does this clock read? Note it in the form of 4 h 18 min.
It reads 11 h 27 min
